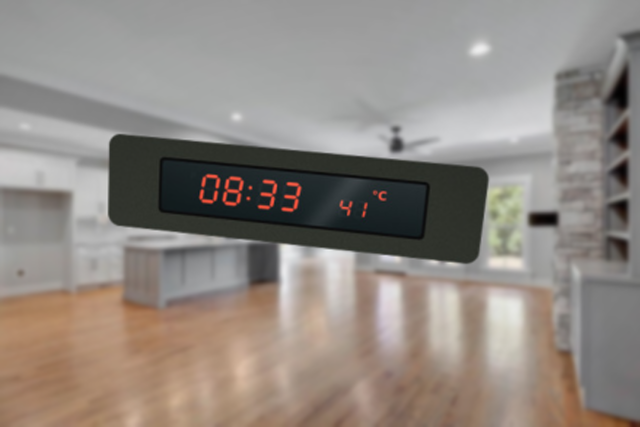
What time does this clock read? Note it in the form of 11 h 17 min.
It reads 8 h 33 min
